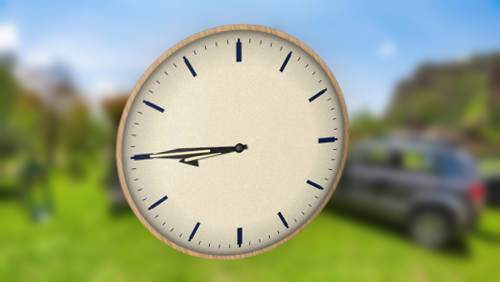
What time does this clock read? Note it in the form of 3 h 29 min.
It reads 8 h 45 min
